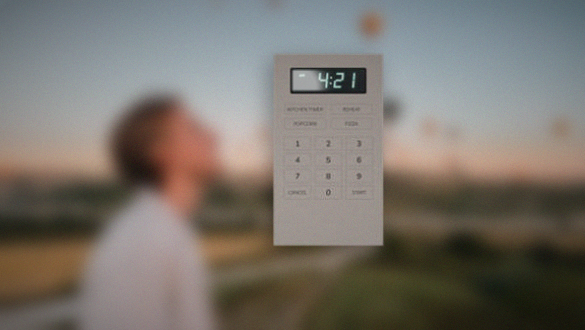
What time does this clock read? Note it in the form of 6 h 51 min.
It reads 4 h 21 min
